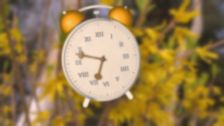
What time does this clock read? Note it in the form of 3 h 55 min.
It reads 6 h 48 min
